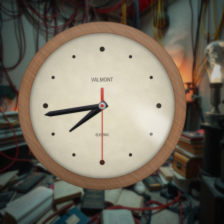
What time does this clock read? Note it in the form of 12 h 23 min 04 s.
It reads 7 h 43 min 30 s
